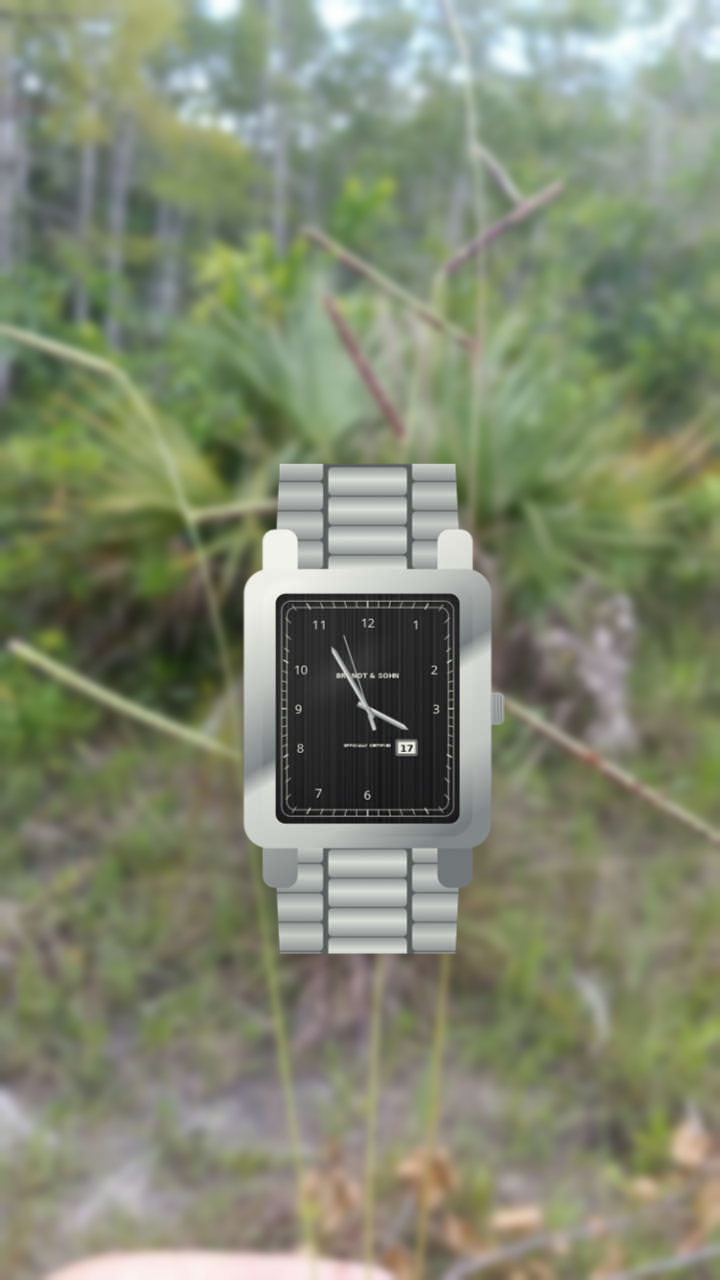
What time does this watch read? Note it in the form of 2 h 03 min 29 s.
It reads 3 h 54 min 57 s
